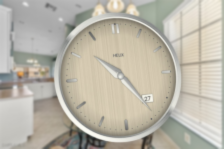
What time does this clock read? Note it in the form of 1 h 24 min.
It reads 10 h 24 min
